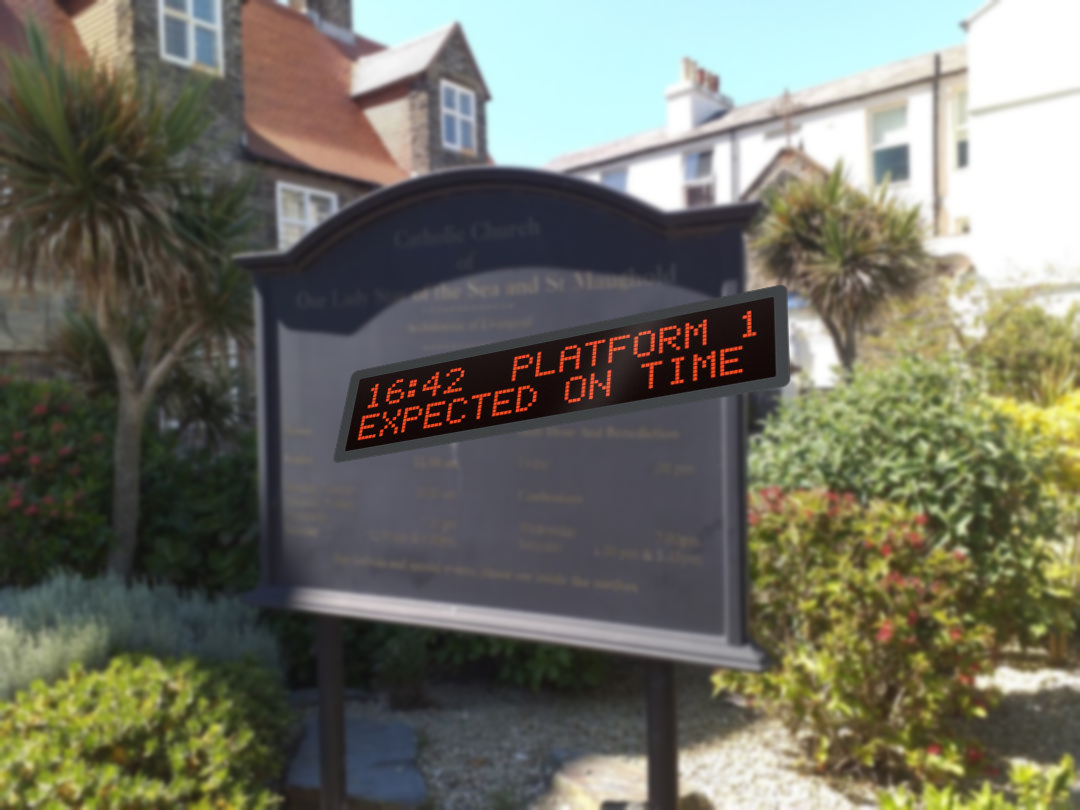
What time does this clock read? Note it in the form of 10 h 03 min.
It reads 16 h 42 min
